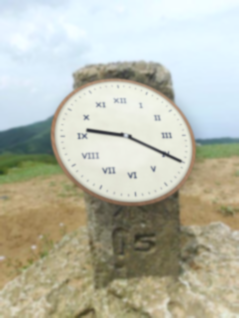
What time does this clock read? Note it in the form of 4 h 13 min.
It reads 9 h 20 min
